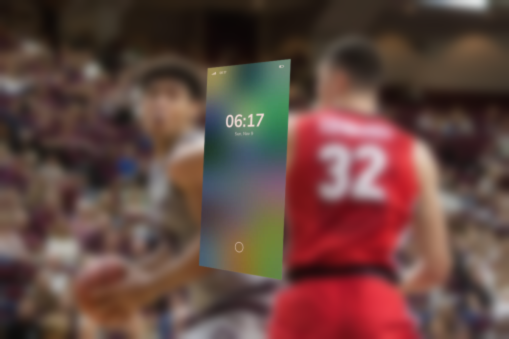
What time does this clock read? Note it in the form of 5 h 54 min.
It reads 6 h 17 min
